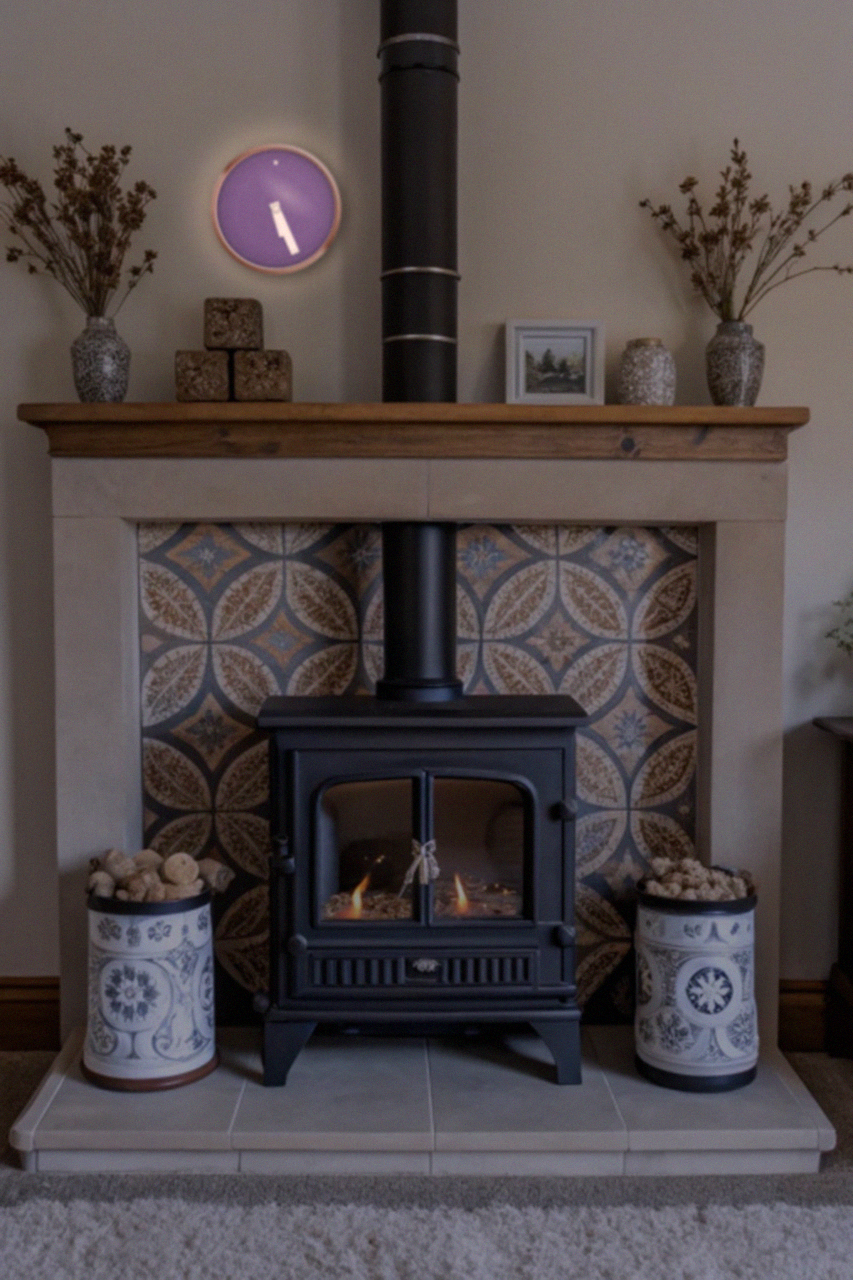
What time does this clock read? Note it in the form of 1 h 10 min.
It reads 5 h 26 min
